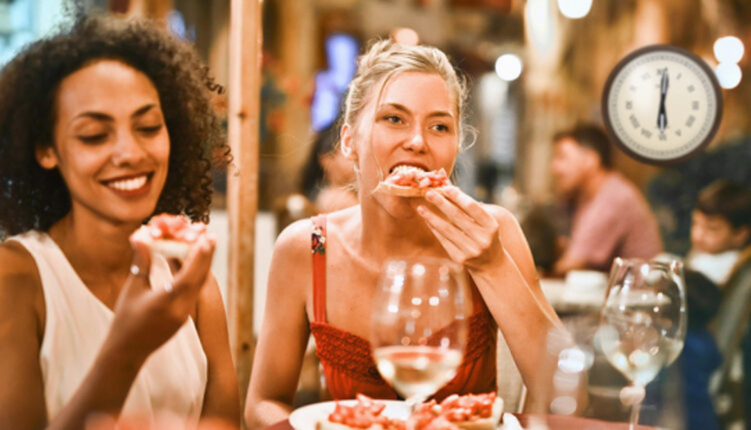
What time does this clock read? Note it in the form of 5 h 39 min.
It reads 6 h 01 min
